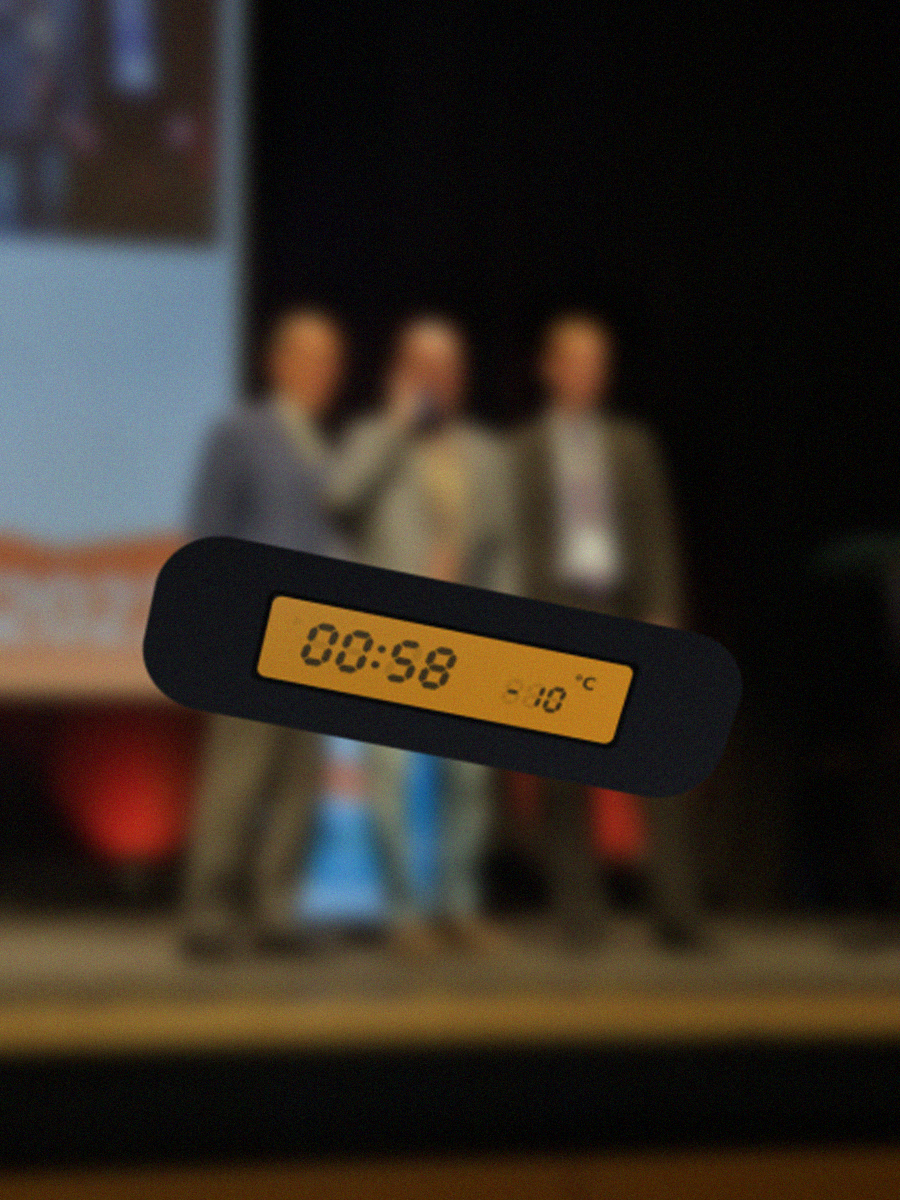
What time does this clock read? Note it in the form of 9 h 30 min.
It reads 0 h 58 min
